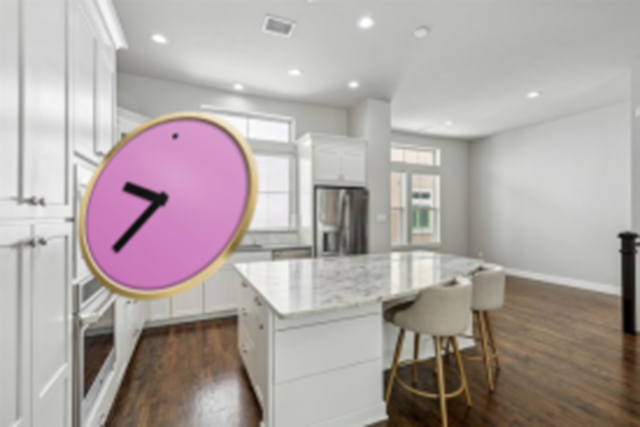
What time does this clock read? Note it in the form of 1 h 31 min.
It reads 9 h 36 min
